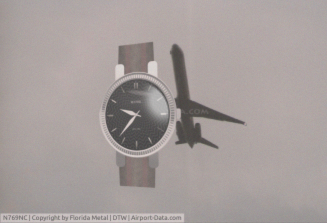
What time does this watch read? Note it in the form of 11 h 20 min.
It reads 9 h 37 min
